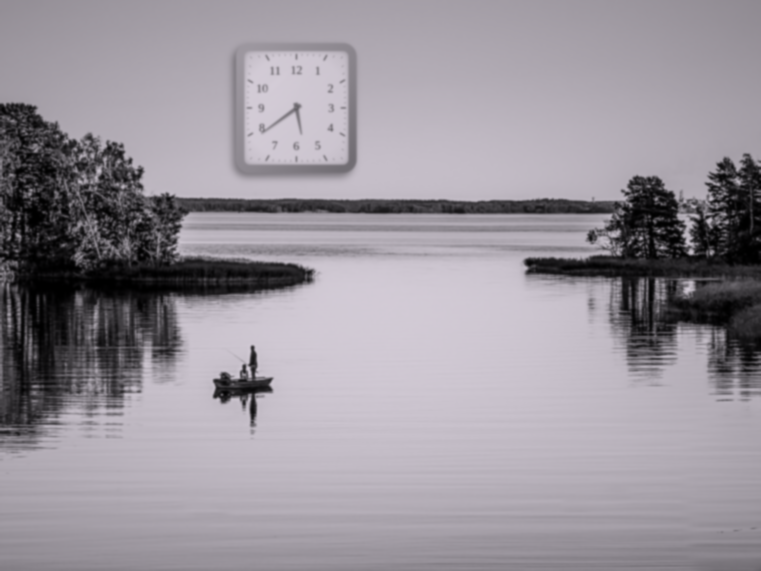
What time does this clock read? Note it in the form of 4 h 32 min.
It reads 5 h 39 min
